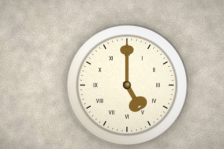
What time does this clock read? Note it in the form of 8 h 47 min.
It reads 5 h 00 min
